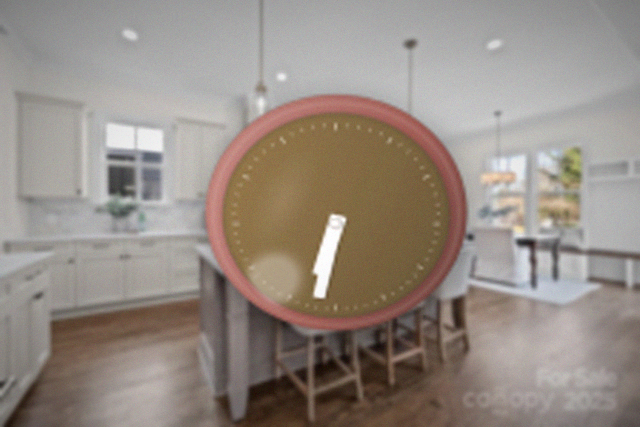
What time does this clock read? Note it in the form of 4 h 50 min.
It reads 6 h 32 min
